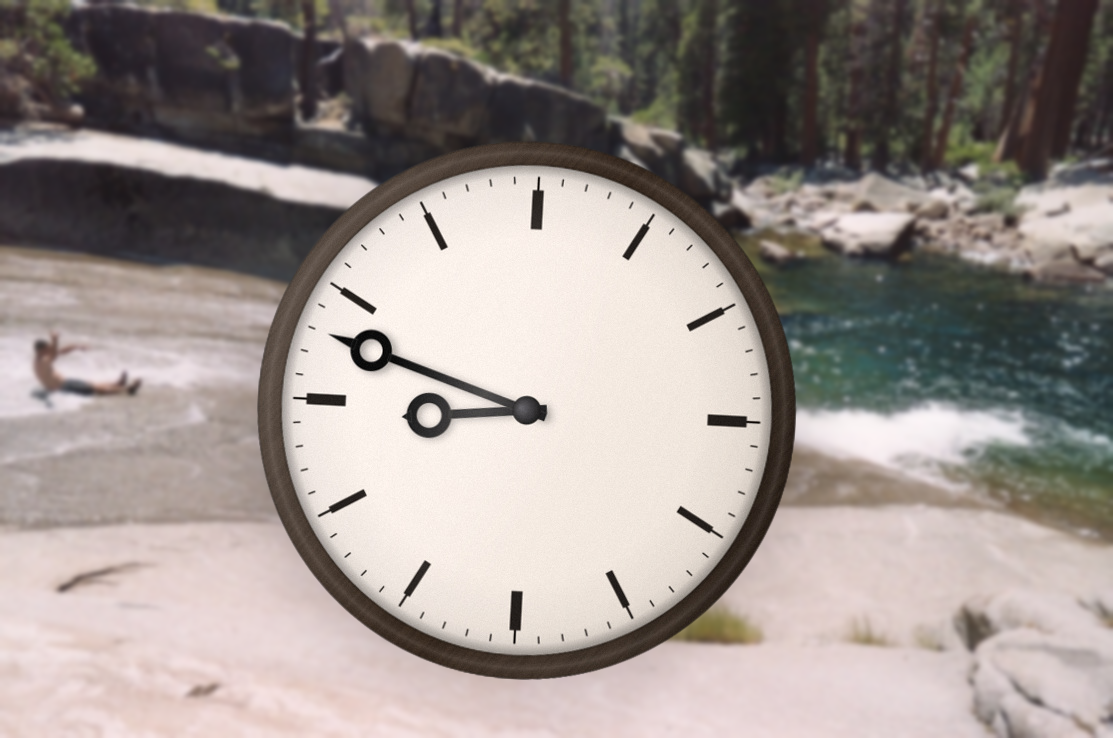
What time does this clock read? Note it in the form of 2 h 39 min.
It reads 8 h 48 min
